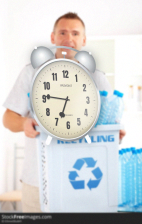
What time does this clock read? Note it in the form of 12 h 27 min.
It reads 6 h 46 min
